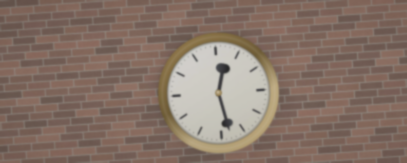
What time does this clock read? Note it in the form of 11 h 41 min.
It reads 12 h 28 min
